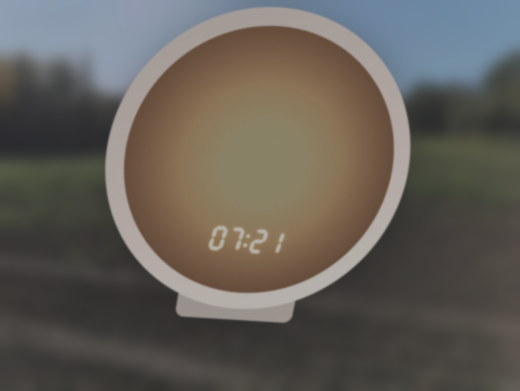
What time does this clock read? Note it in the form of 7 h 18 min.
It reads 7 h 21 min
